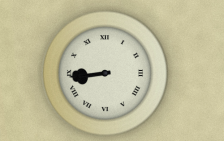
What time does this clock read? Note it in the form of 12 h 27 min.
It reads 8 h 44 min
